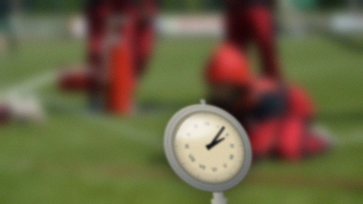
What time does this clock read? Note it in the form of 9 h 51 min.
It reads 2 h 07 min
